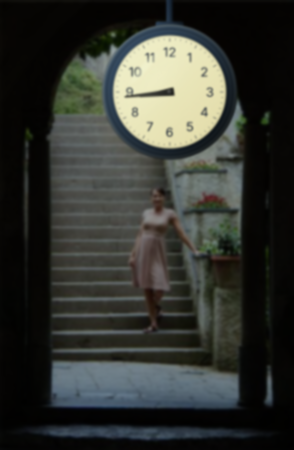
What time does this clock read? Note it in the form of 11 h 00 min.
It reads 8 h 44 min
